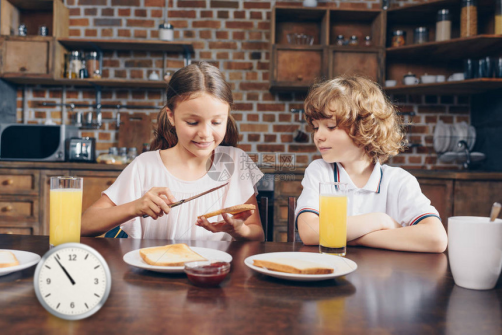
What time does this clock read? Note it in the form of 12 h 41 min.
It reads 10 h 54 min
